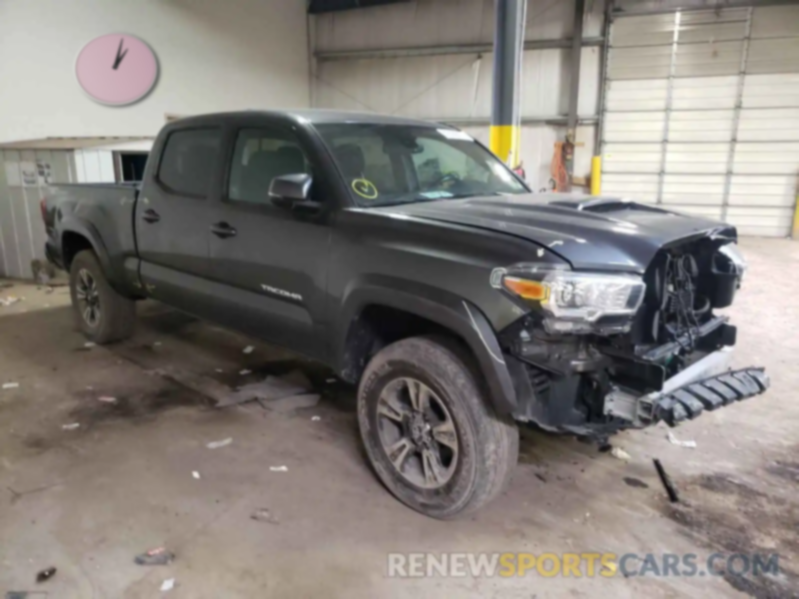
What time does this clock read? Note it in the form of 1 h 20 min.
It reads 1 h 02 min
